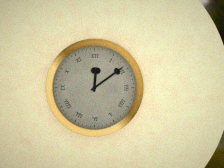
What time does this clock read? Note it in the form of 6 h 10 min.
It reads 12 h 09 min
